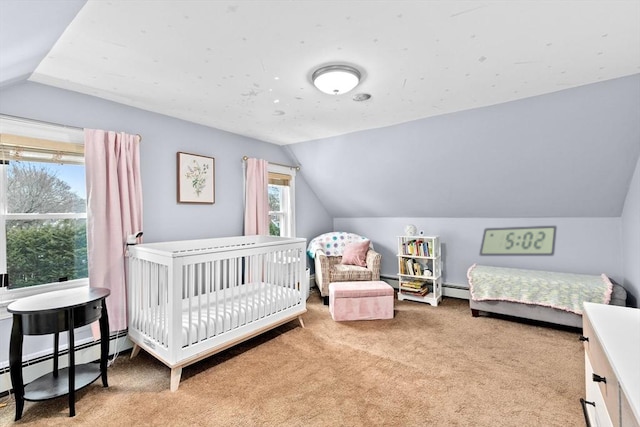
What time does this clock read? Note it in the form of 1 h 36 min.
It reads 5 h 02 min
